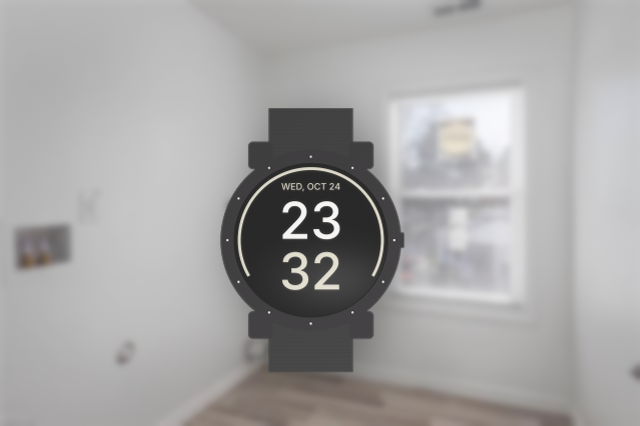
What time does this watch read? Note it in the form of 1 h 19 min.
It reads 23 h 32 min
